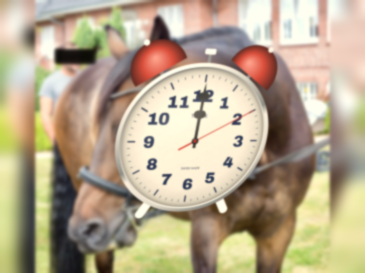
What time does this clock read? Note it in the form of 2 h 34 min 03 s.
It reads 12 h 00 min 10 s
